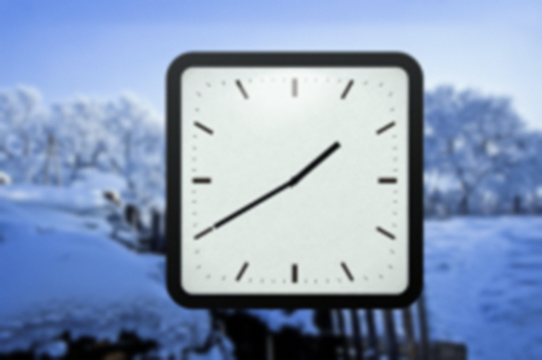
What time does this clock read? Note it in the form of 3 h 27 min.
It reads 1 h 40 min
